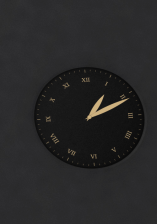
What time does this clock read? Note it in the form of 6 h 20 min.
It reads 1 h 11 min
